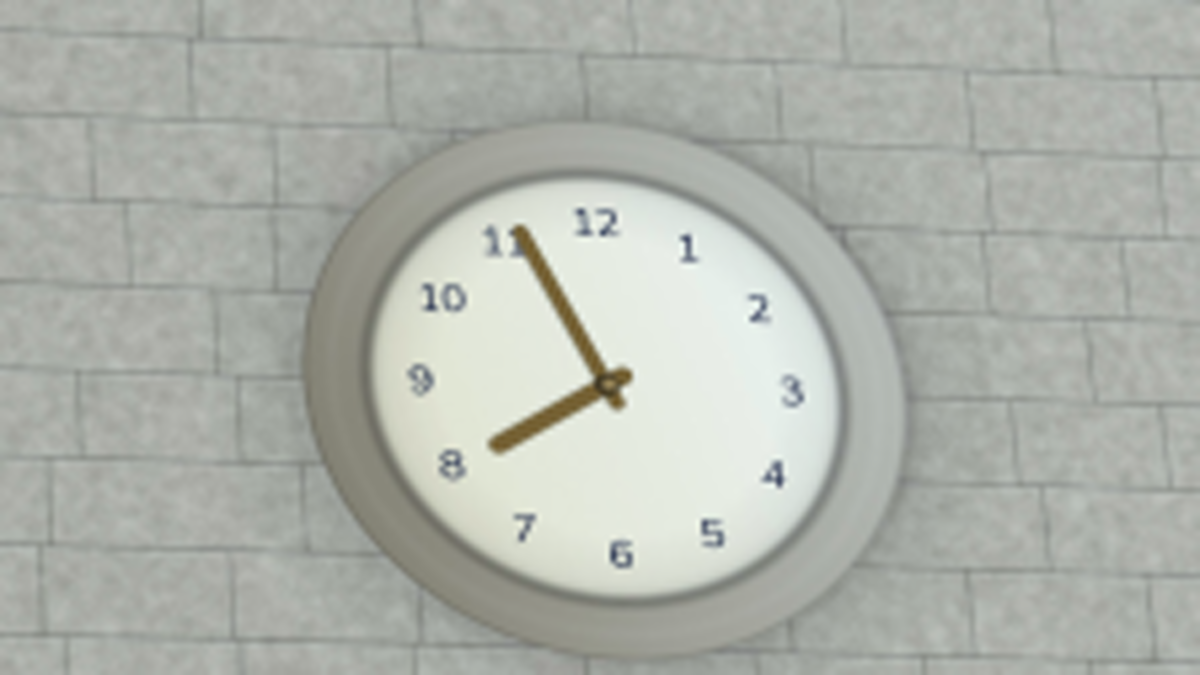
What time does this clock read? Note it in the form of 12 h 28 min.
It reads 7 h 56 min
